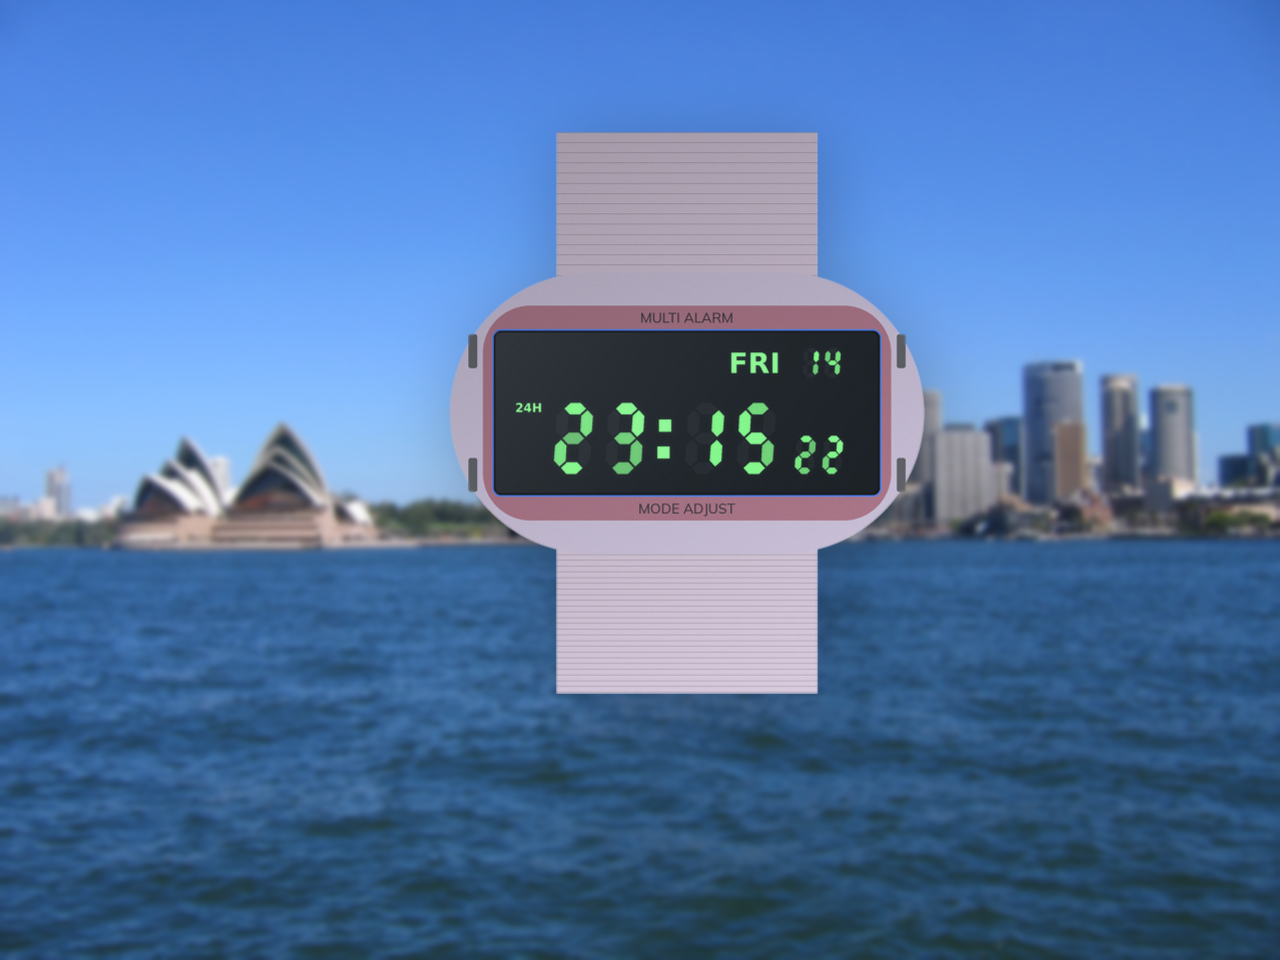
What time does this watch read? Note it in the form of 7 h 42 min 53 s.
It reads 23 h 15 min 22 s
